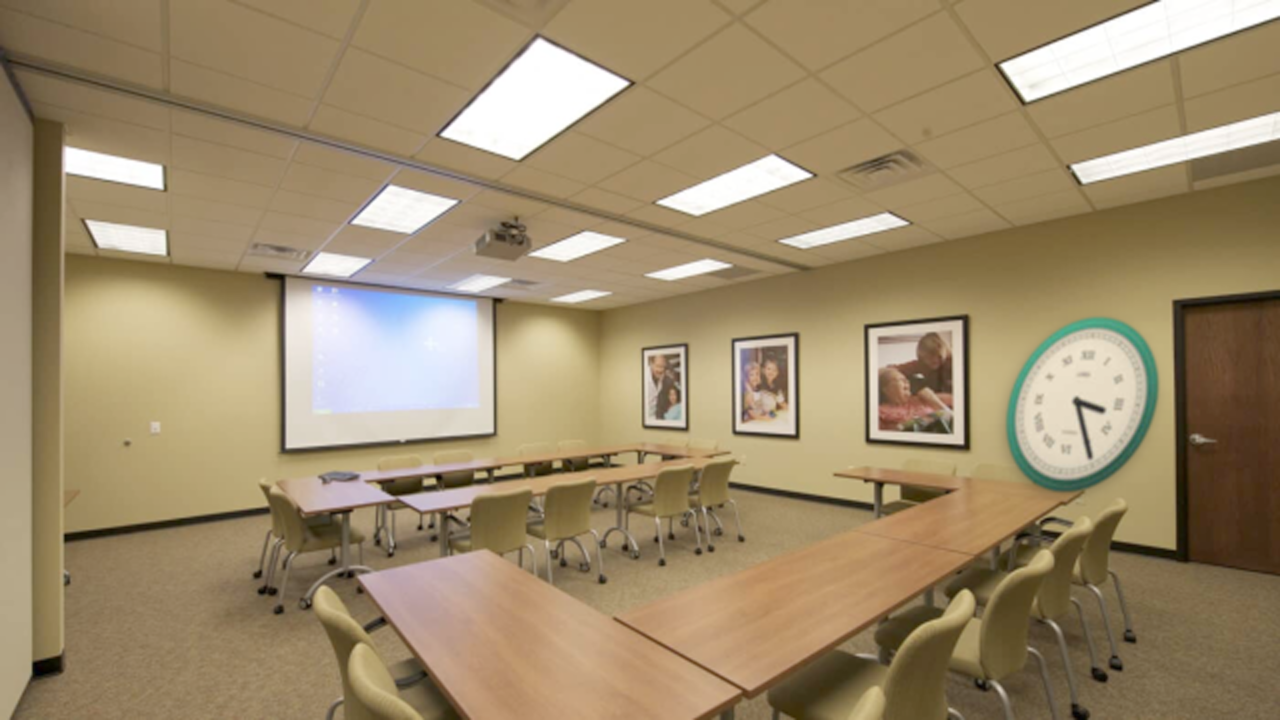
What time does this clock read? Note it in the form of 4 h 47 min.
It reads 3 h 25 min
